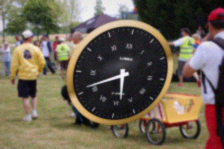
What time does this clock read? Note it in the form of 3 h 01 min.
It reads 5 h 41 min
